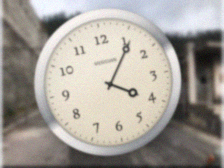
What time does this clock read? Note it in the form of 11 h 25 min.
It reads 4 h 06 min
